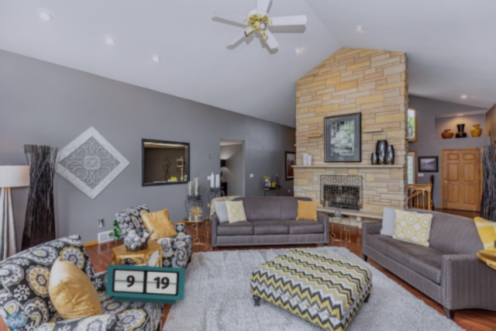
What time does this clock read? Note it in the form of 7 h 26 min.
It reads 9 h 19 min
